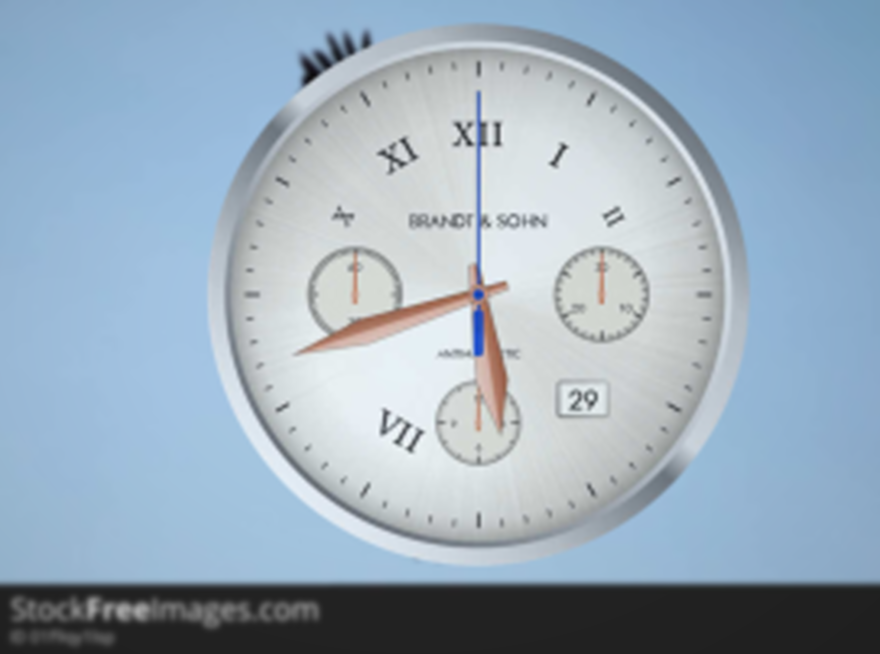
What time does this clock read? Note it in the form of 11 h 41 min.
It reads 5 h 42 min
